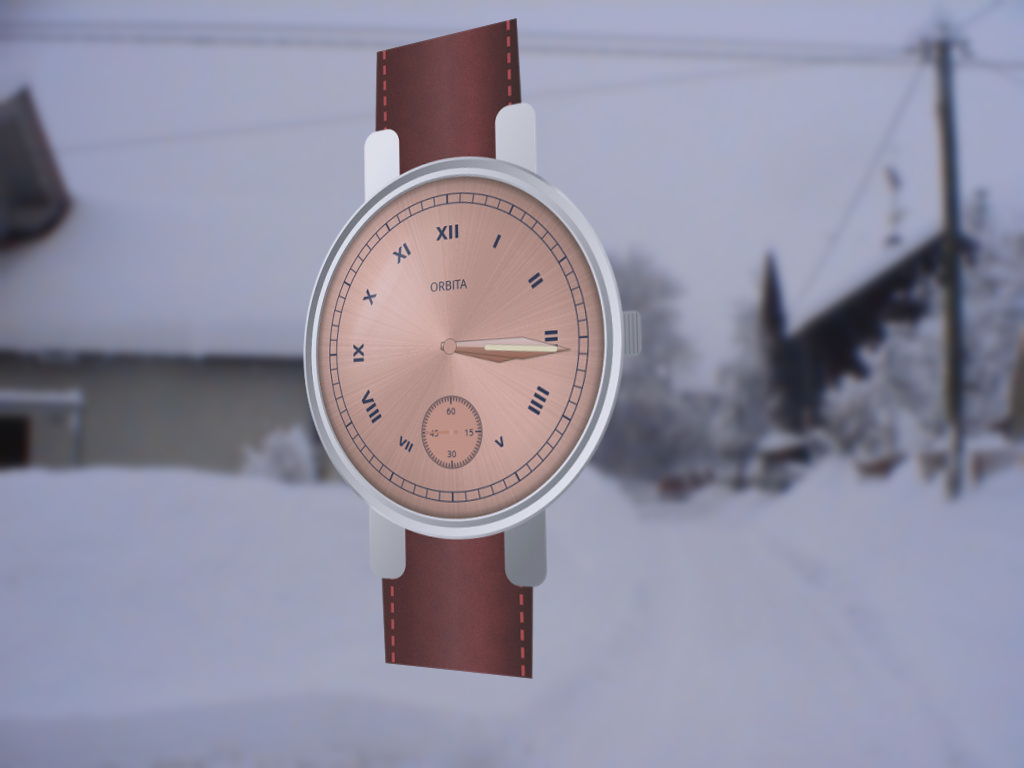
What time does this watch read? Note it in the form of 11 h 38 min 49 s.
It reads 3 h 15 min 45 s
